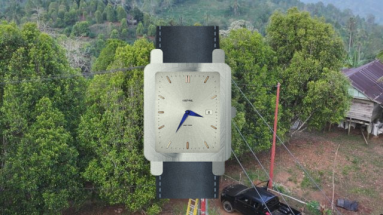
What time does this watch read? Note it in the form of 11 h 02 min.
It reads 3 h 35 min
